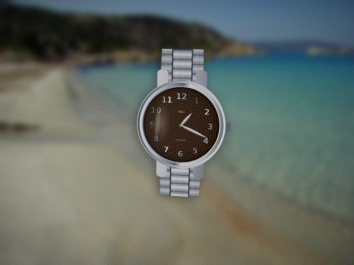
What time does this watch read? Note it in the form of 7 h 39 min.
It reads 1 h 19 min
